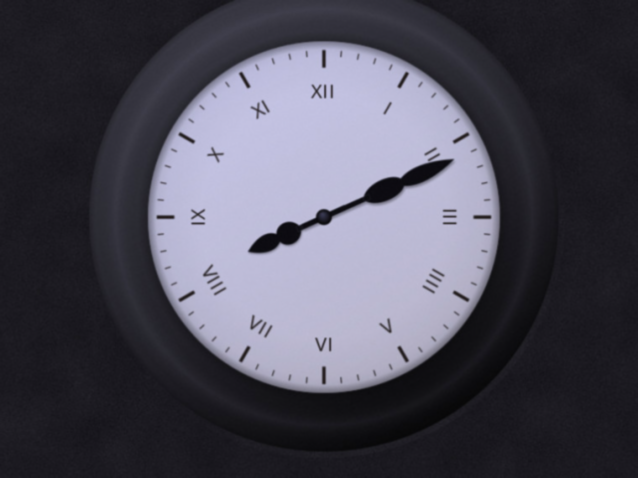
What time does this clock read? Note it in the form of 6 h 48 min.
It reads 8 h 11 min
